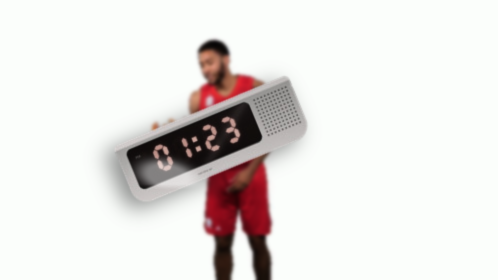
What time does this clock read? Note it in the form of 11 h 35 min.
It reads 1 h 23 min
